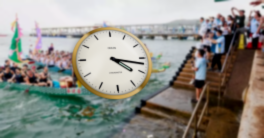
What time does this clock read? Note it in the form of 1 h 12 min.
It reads 4 h 17 min
